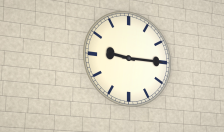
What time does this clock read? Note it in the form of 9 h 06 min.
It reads 9 h 15 min
